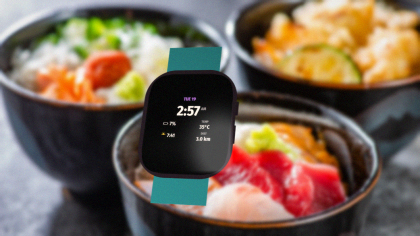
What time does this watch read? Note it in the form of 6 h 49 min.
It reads 2 h 57 min
